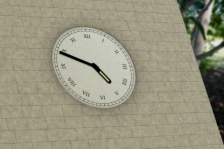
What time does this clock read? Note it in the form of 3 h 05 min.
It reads 4 h 49 min
